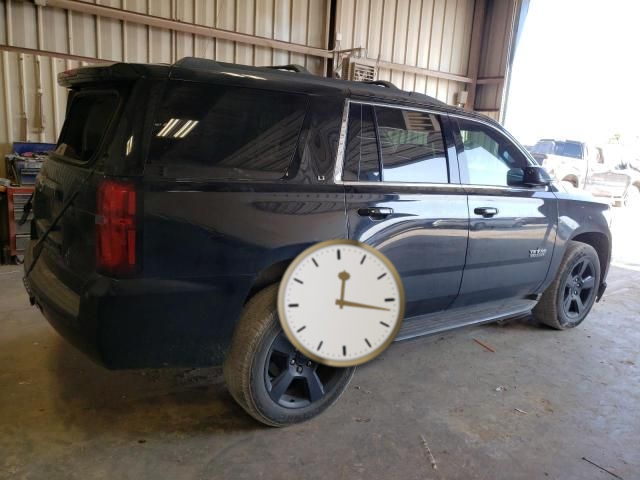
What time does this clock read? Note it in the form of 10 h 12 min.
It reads 12 h 17 min
